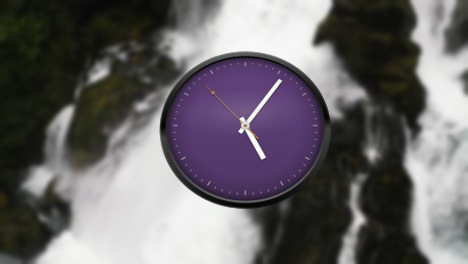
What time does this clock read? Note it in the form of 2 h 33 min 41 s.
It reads 5 h 05 min 53 s
